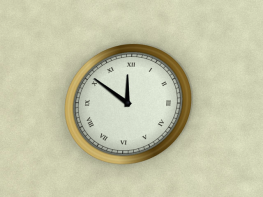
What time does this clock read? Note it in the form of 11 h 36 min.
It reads 11 h 51 min
